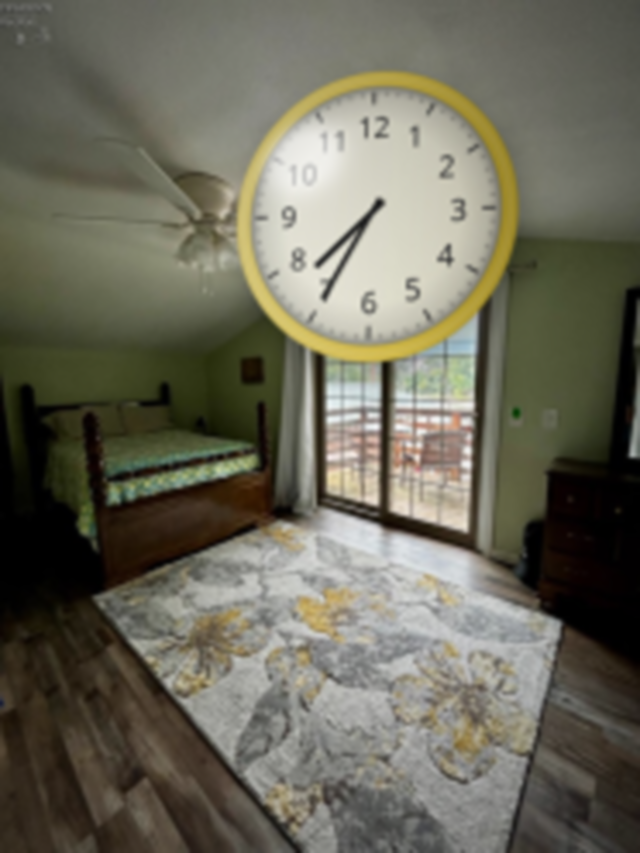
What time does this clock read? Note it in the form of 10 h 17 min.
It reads 7 h 35 min
